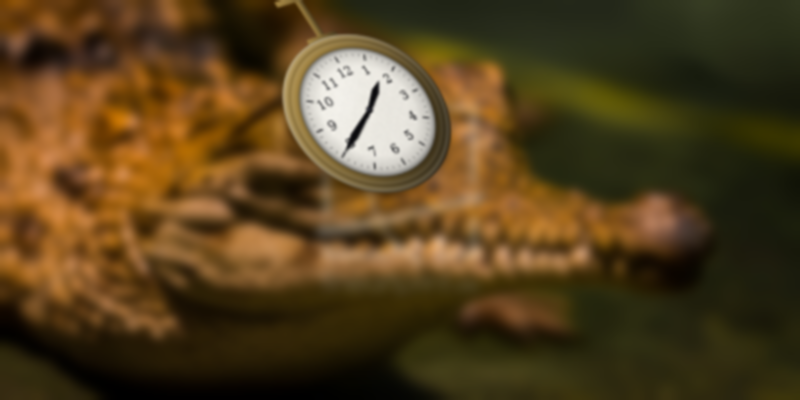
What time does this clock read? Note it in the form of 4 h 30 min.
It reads 1 h 40 min
